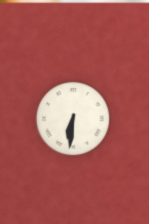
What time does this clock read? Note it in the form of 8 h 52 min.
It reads 6 h 31 min
